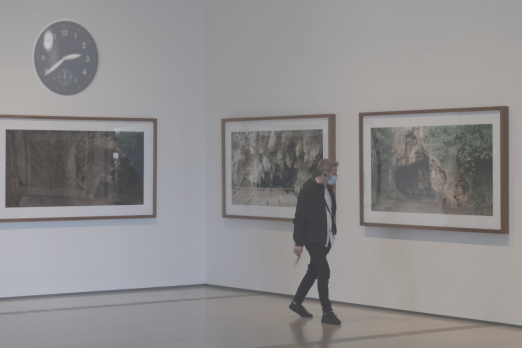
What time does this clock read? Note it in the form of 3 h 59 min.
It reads 2 h 39 min
